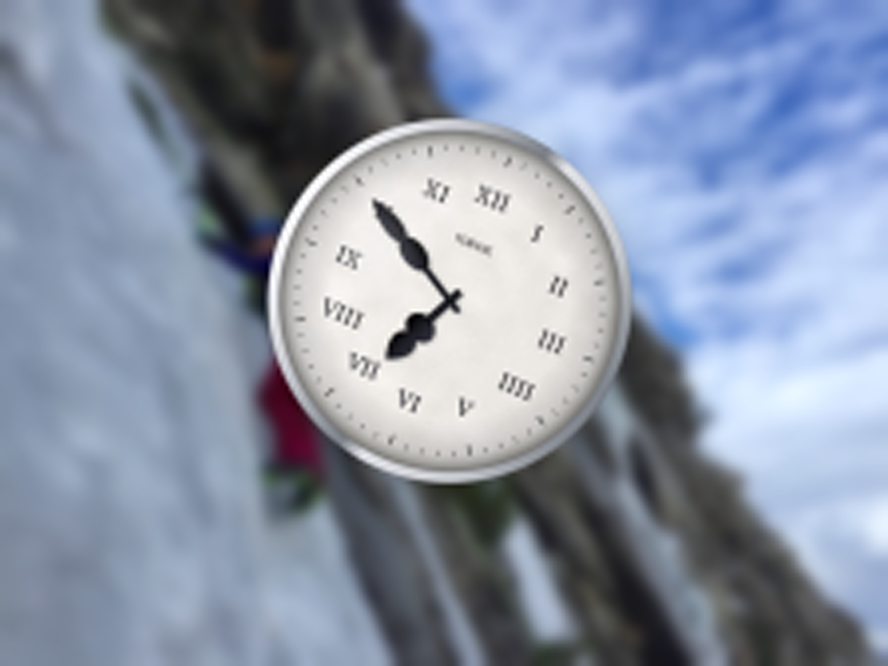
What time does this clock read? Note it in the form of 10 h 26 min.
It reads 6 h 50 min
